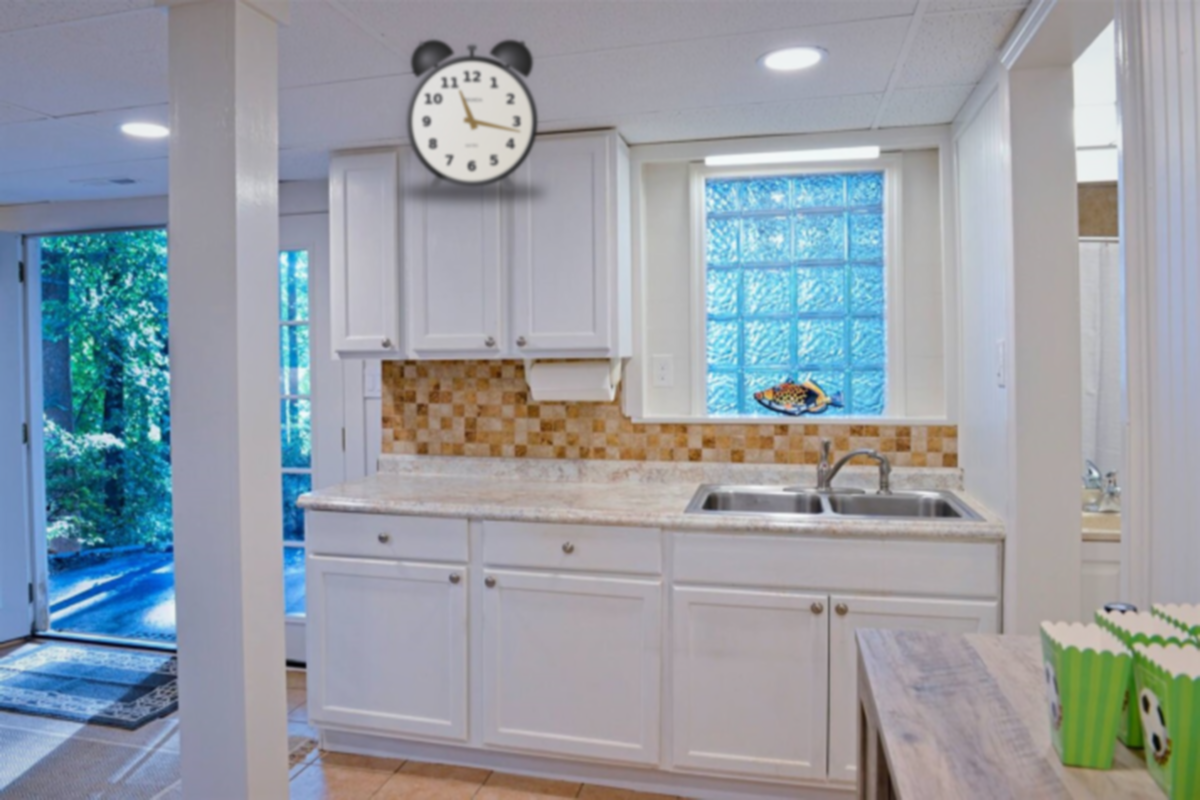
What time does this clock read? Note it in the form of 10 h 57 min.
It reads 11 h 17 min
